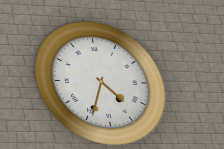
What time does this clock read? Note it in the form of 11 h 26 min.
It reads 4 h 34 min
